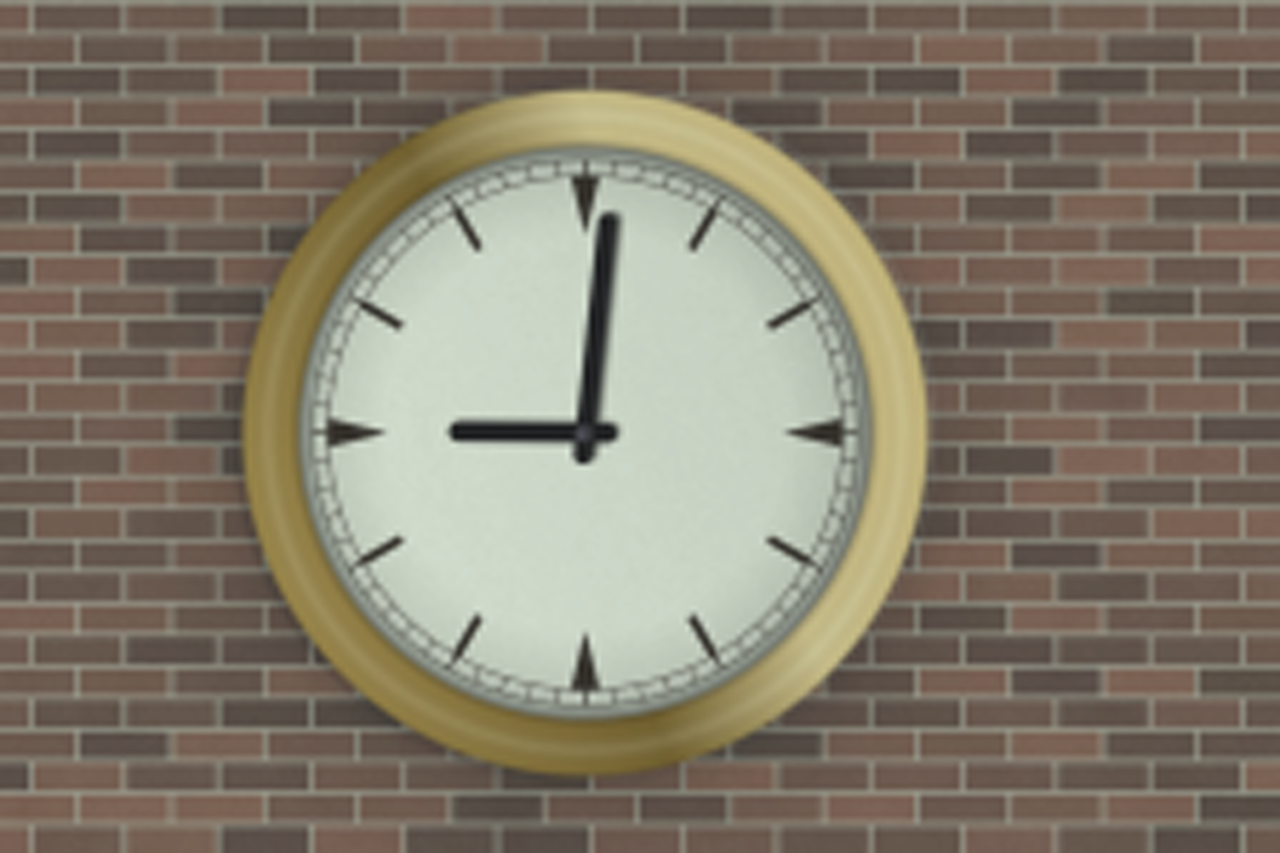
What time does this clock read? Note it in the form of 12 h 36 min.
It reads 9 h 01 min
